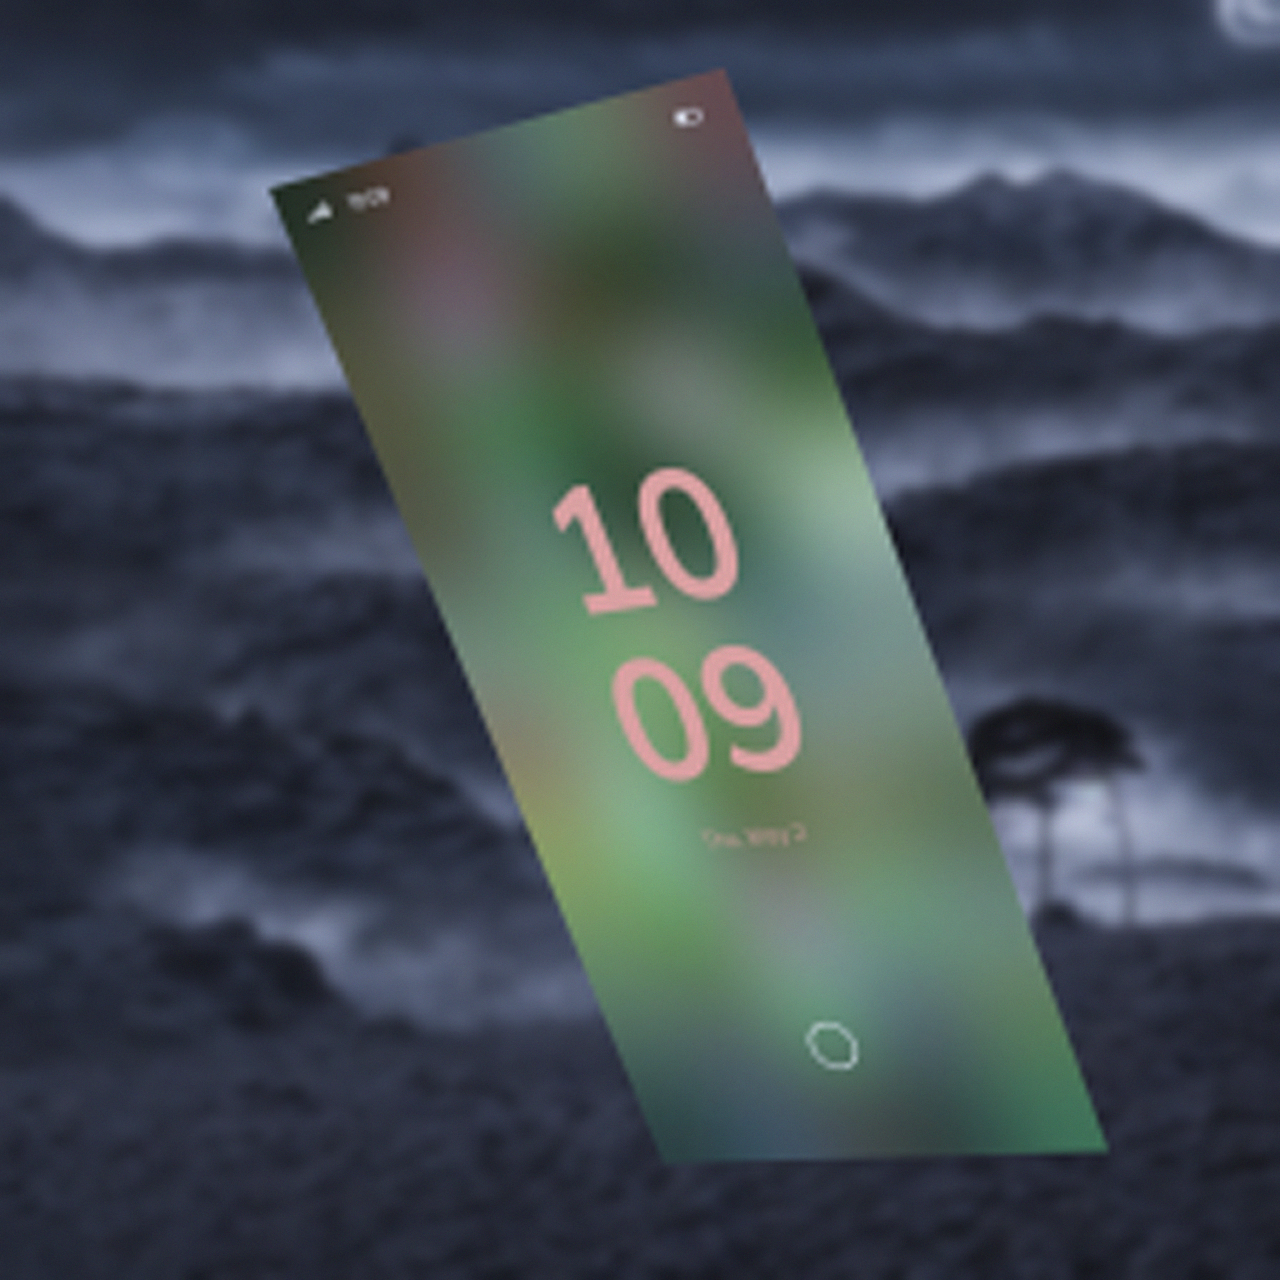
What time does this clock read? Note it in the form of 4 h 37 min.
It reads 10 h 09 min
